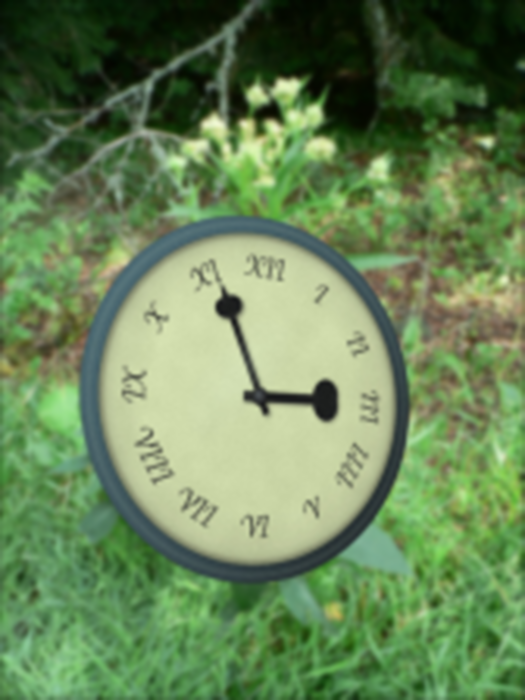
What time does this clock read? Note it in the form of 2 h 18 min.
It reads 2 h 56 min
